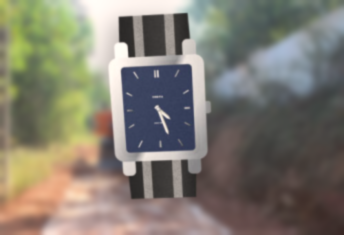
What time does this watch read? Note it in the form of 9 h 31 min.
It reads 4 h 27 min
